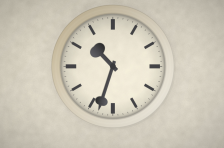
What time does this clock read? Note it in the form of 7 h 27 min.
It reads 10 h 33 min
